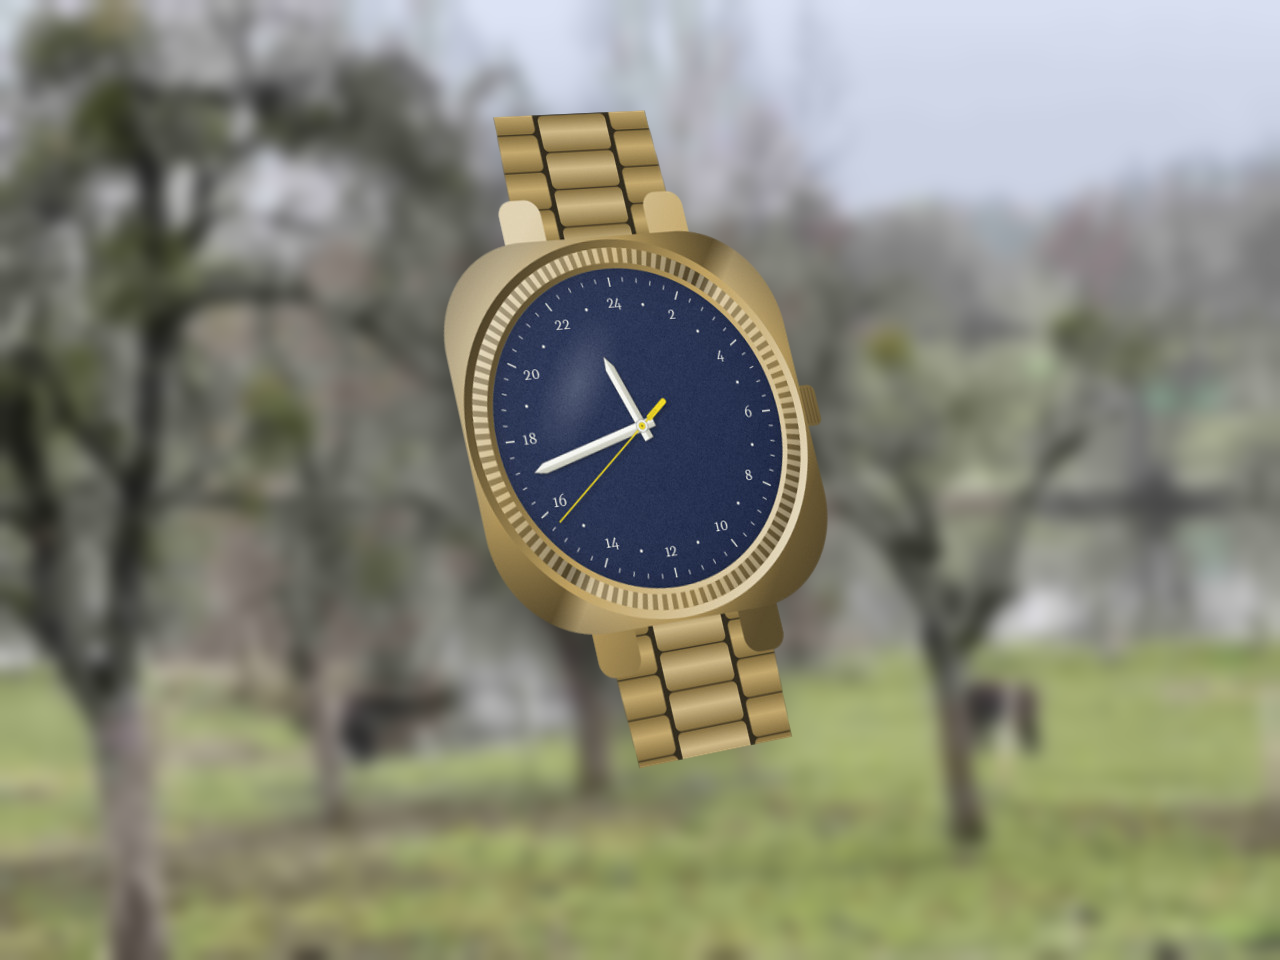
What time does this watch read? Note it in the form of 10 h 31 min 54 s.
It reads 22 h 42 min 39 s
